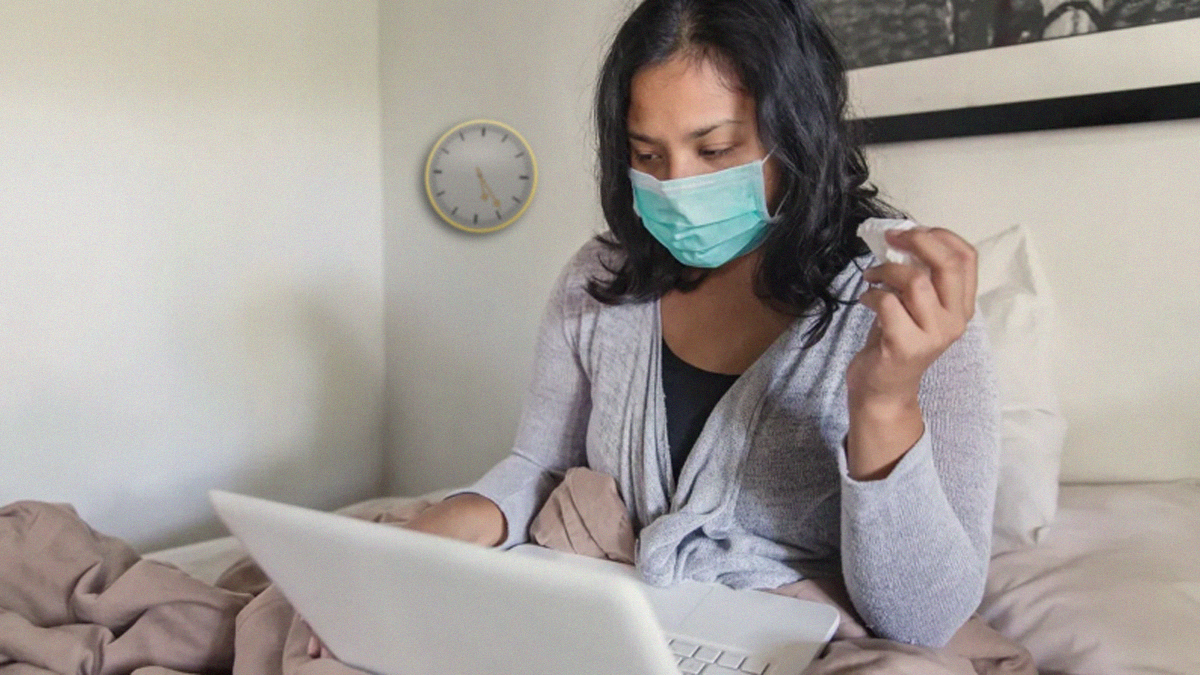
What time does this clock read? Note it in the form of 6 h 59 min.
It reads 5 h 24 min
